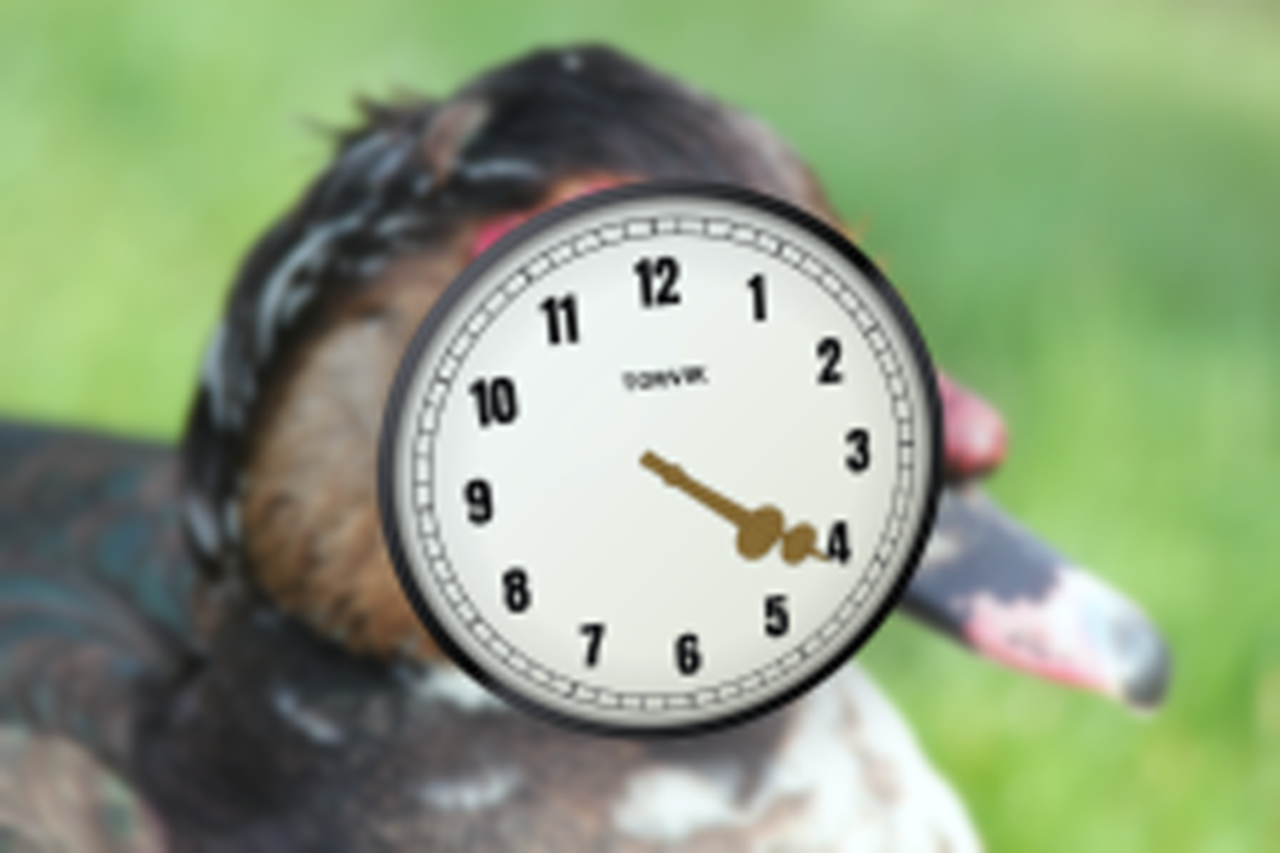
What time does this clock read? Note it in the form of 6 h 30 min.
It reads 4 h 21 min
